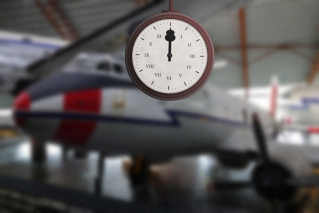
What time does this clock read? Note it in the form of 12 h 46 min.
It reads 12 h 00 min
